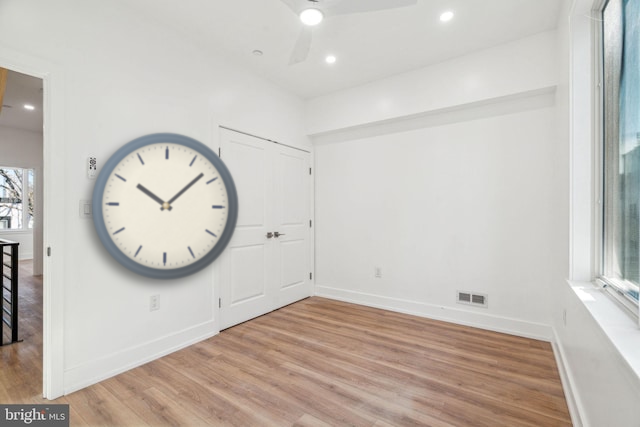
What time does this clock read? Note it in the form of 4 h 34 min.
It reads 10 h 08 min
